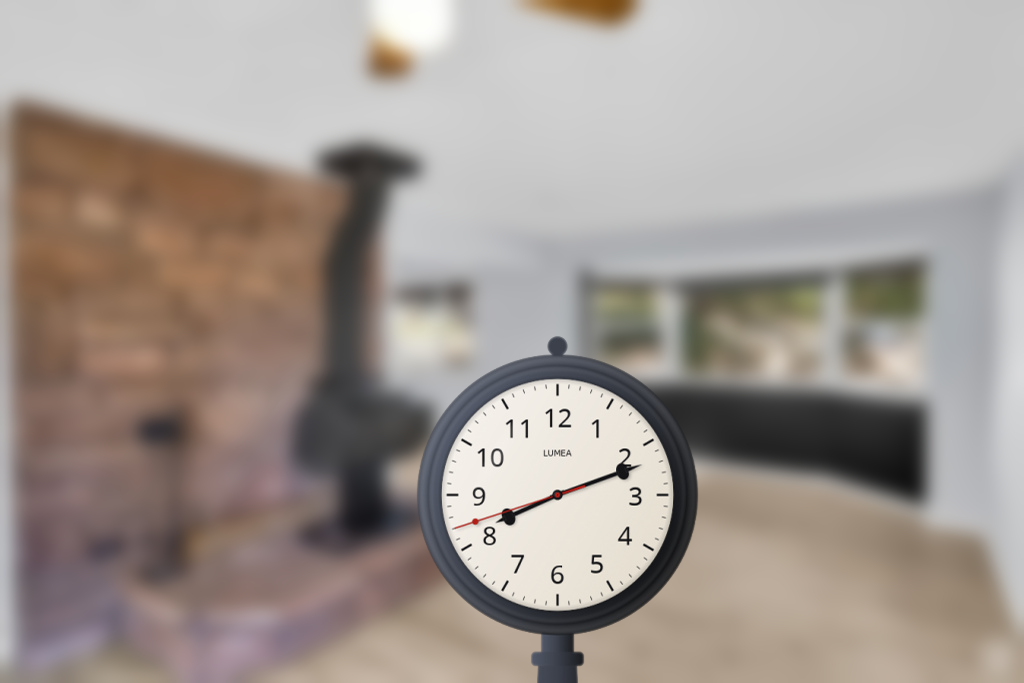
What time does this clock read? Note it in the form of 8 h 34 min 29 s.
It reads 8 h 11 min 42 s
